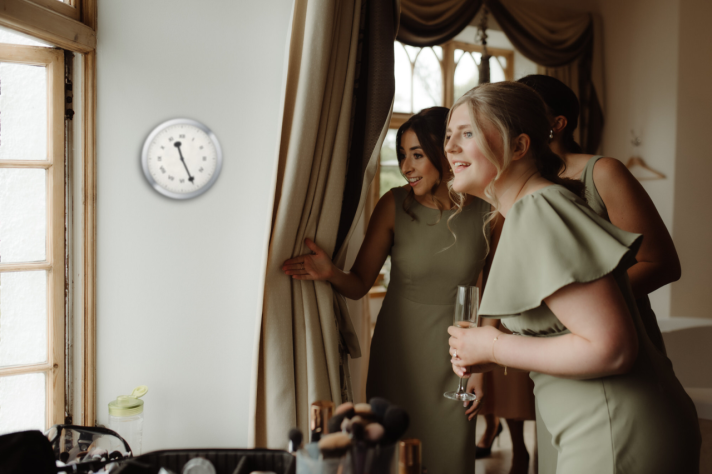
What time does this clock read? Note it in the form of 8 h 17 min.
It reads 11 h 26 min
